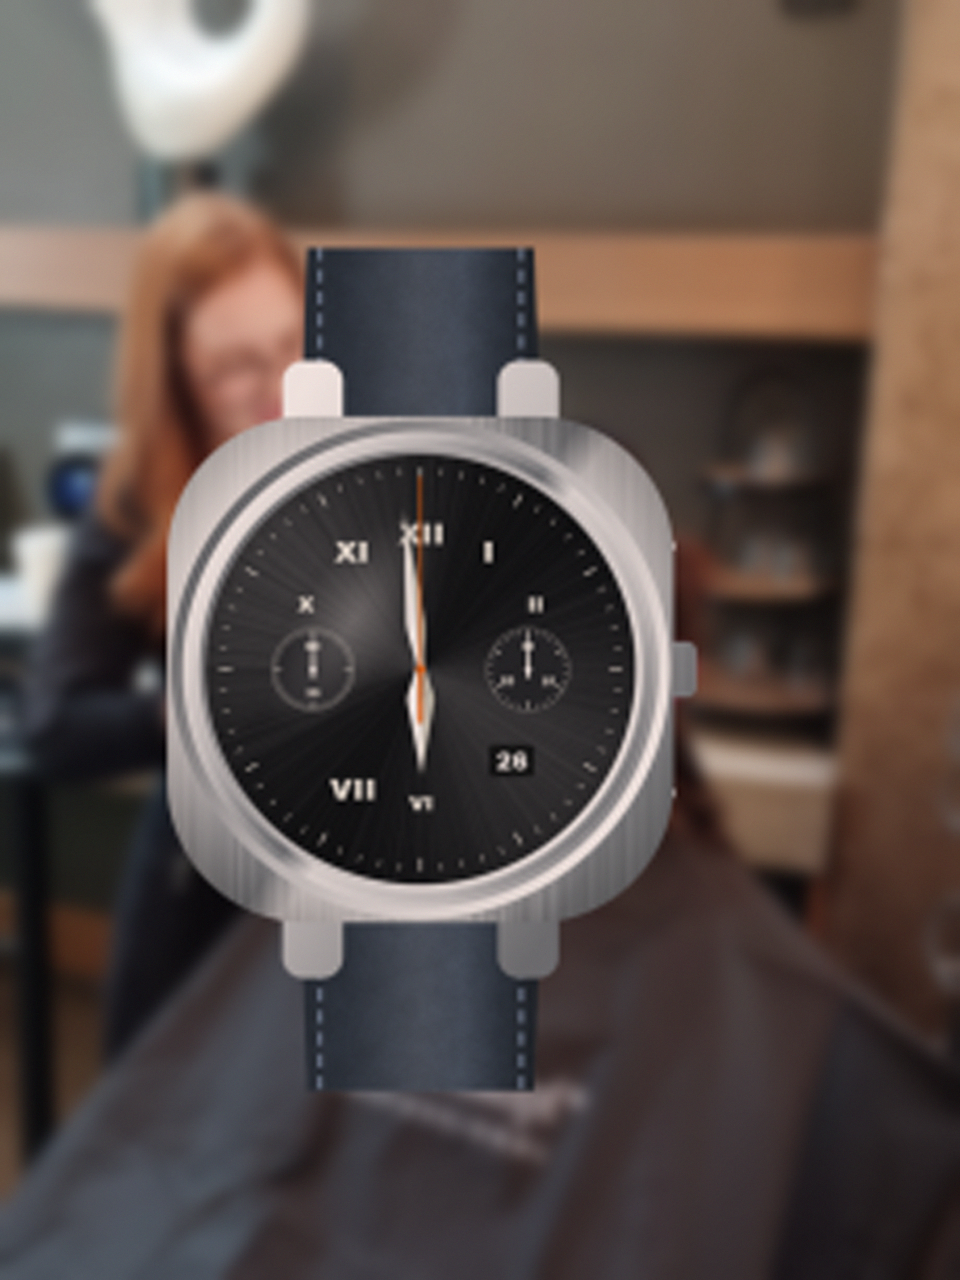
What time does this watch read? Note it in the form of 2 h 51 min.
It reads 5 h 59 min
